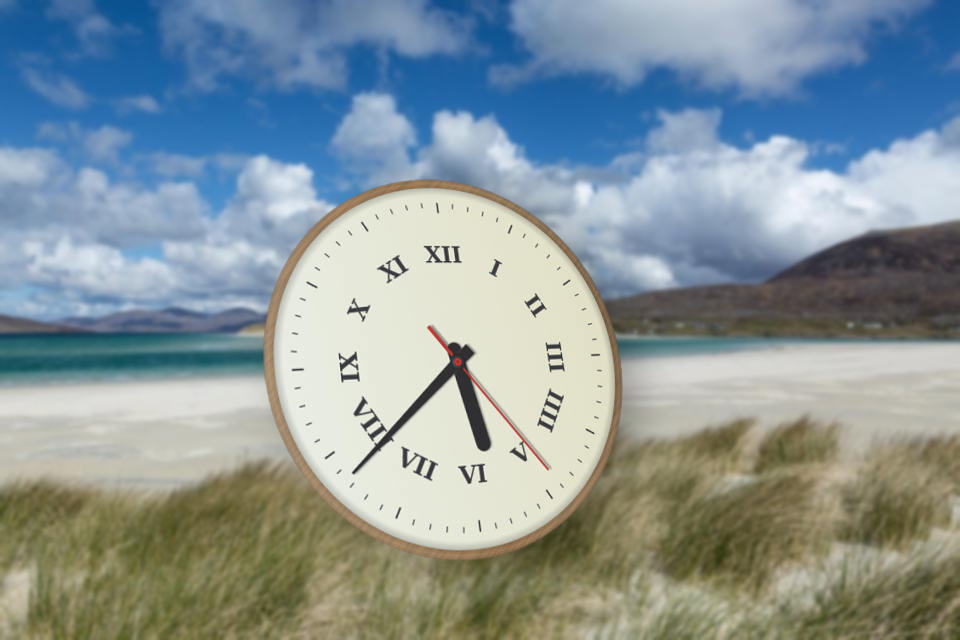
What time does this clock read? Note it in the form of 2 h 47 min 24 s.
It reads 5 h 38 min 24 s
